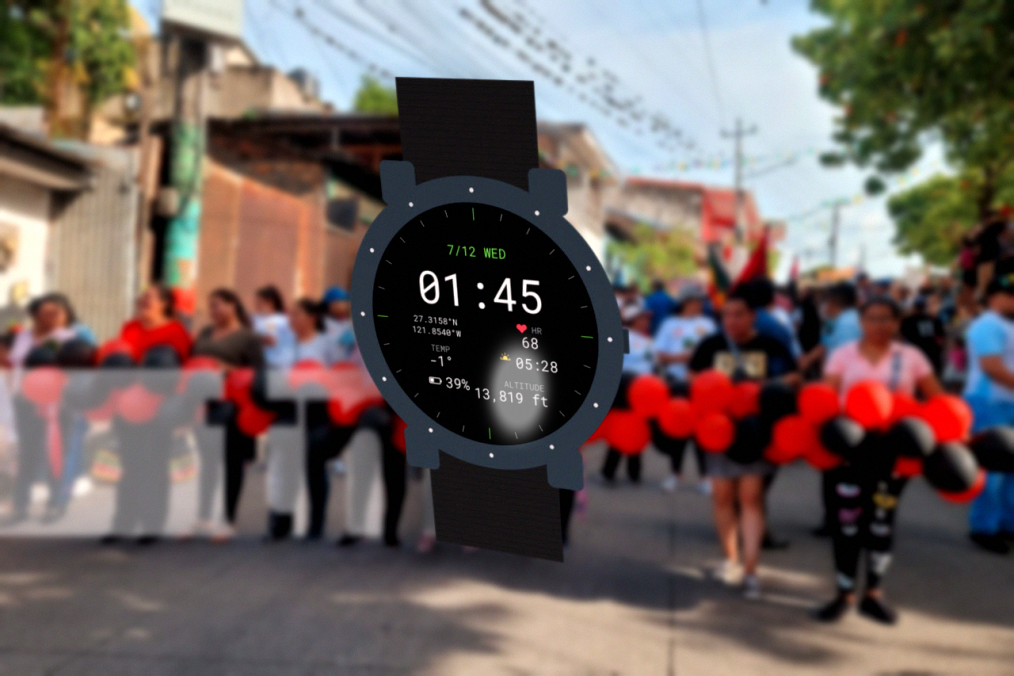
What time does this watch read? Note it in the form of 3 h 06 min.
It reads 1 h 45 min
